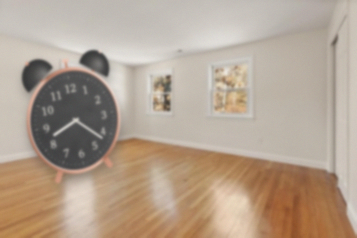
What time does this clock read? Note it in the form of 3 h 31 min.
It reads 8 h 22 min
